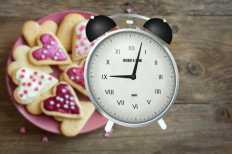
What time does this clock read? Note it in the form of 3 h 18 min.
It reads 9 h 03 min
